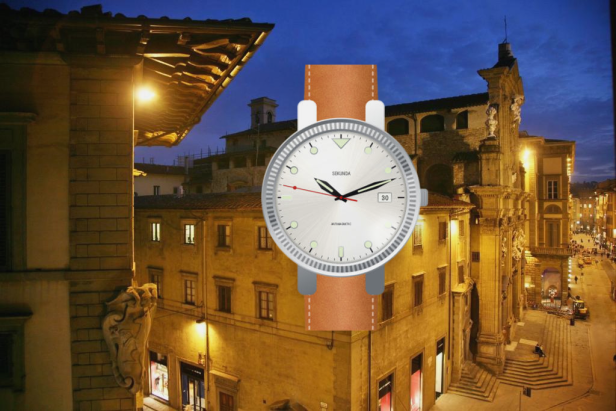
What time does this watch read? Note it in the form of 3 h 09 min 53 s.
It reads 10 h 11 min 47 s
